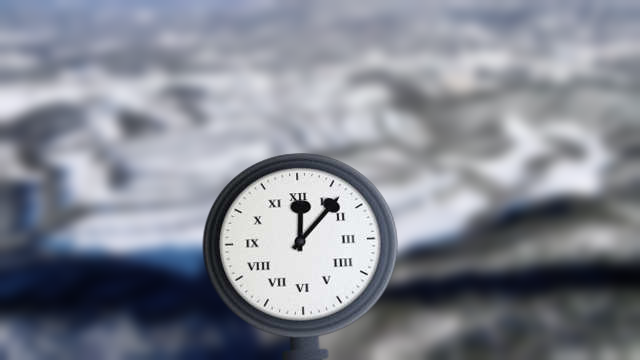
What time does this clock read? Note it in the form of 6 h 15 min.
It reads 12 h 07 min
